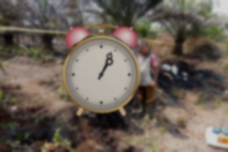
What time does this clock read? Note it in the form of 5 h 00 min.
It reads 1 h 04 min
